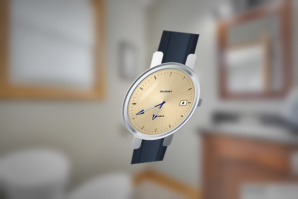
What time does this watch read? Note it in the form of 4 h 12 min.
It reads 6 h 41 min
